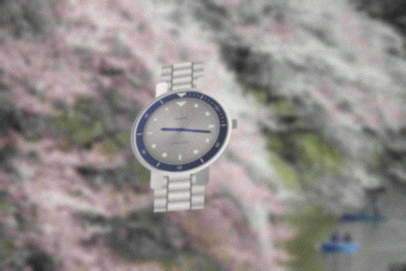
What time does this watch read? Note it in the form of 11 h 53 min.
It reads 9 h 17 min
